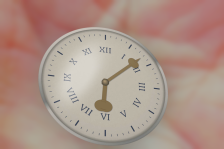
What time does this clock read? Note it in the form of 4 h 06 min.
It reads 6 h 08 min
